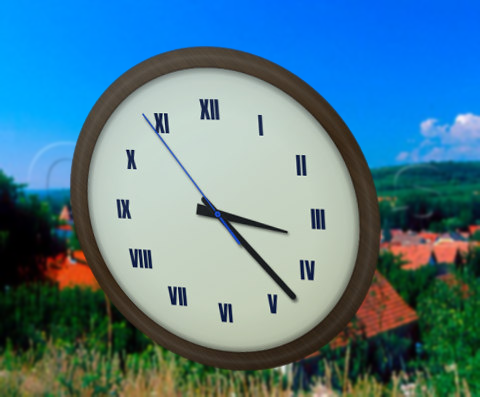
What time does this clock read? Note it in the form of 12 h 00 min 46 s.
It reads 3 h 22 min 54 s
